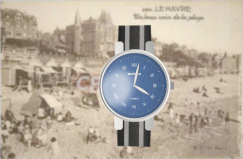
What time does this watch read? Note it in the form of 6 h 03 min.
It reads 4 h 02 min
